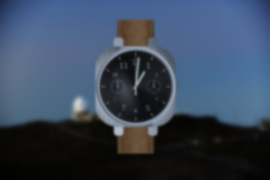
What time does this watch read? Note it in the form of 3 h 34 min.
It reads 1 h 01 min
